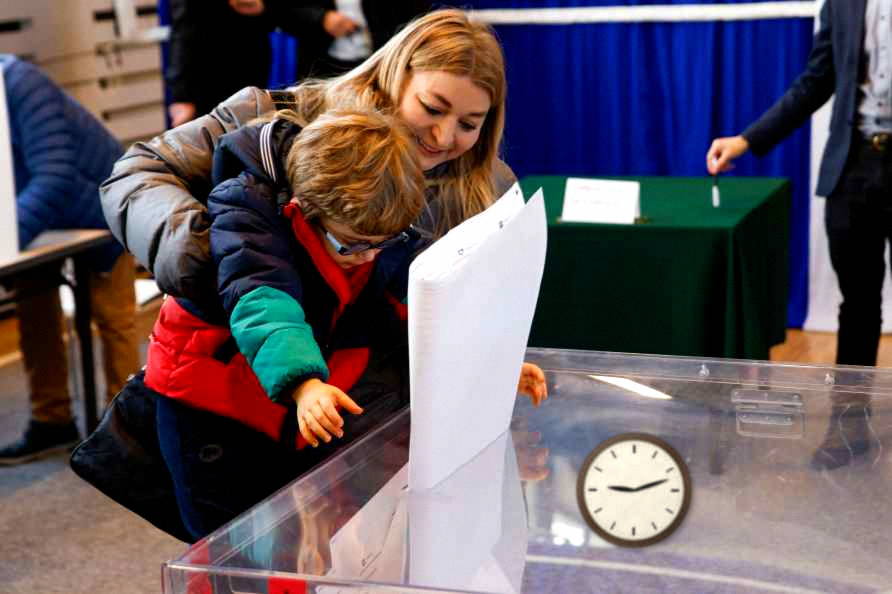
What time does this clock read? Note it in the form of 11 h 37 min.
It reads 9 h 12 min
